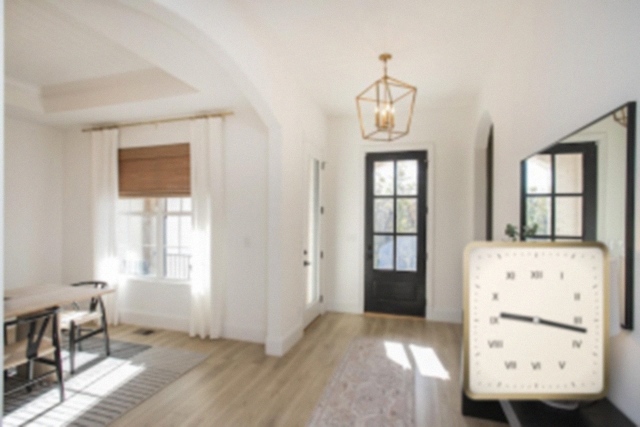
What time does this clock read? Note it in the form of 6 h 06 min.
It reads 9 h 17 min
